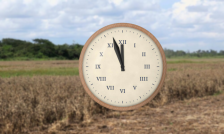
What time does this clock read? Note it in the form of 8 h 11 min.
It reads 11 h 57 min
